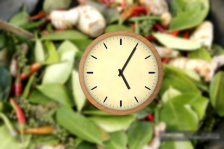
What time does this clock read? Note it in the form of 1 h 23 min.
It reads 5 h 05 min
